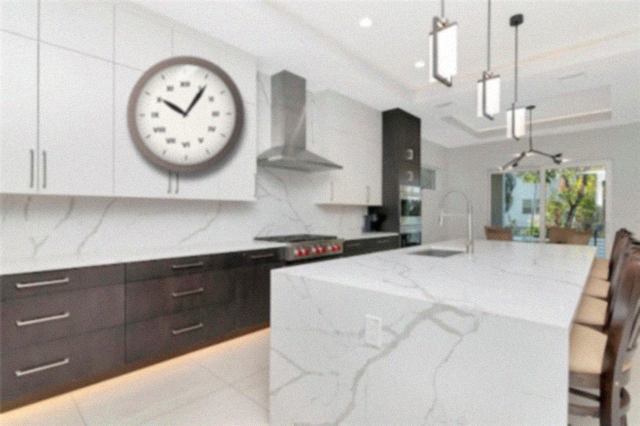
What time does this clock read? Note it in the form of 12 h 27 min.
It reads 10 h 06 min
